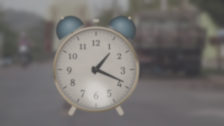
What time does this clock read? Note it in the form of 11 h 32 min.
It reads 1 h 19 min
